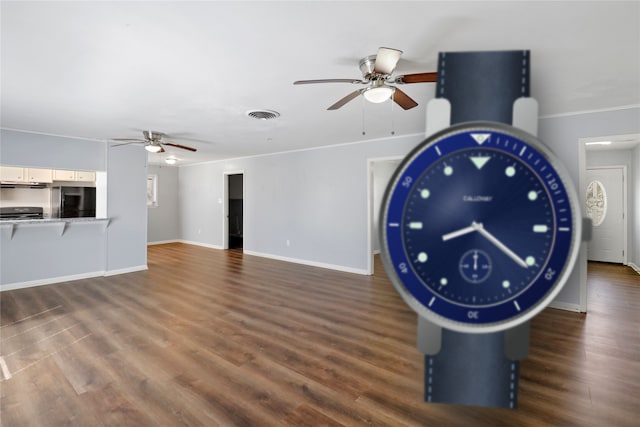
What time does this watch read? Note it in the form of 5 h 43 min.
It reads 8 h 21 min
